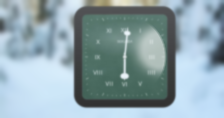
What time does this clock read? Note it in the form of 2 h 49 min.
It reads 6 h 01 min
